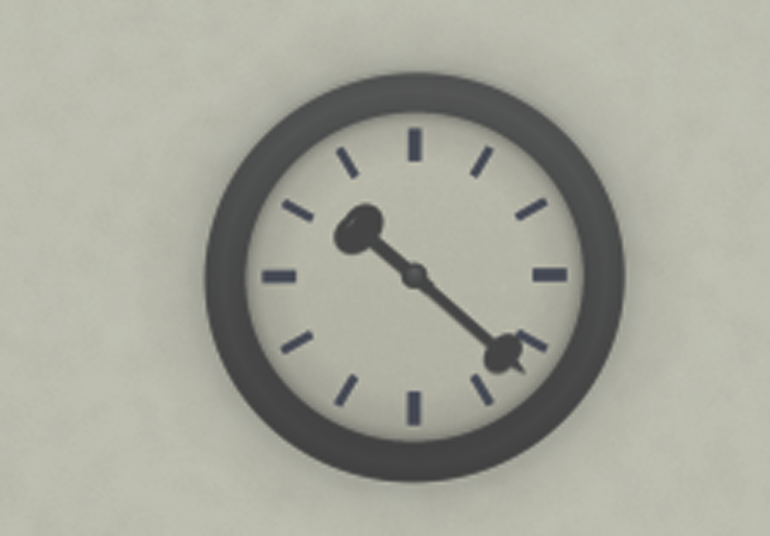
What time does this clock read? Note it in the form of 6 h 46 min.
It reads 10 h 22 min
